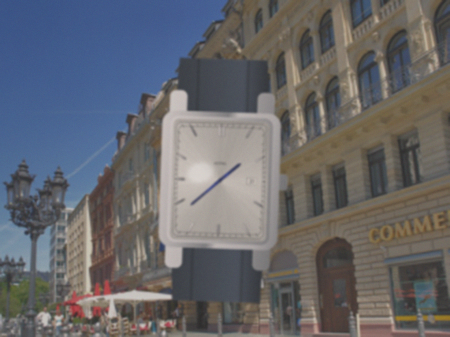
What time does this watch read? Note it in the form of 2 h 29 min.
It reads 1 h 38 min
